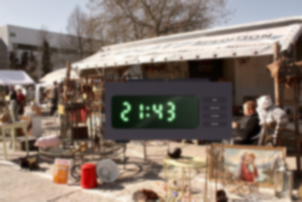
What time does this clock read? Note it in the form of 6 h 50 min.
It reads 21 h 43 min
